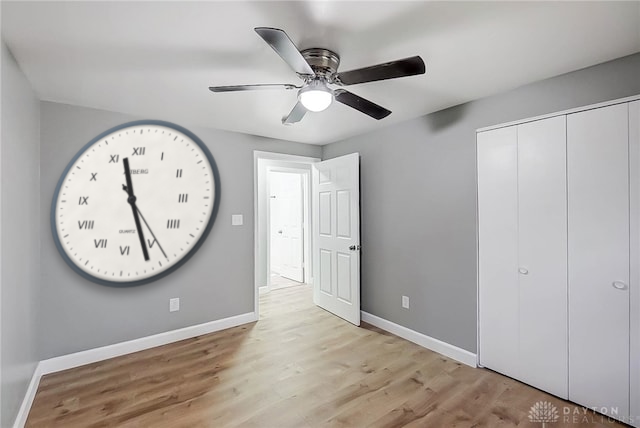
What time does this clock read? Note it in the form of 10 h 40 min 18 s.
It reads 11 h 26 min 24 s
